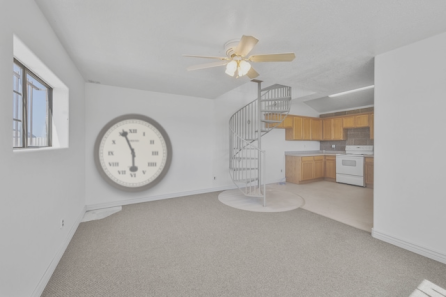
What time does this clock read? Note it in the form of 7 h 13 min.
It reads 5 h 56 min
